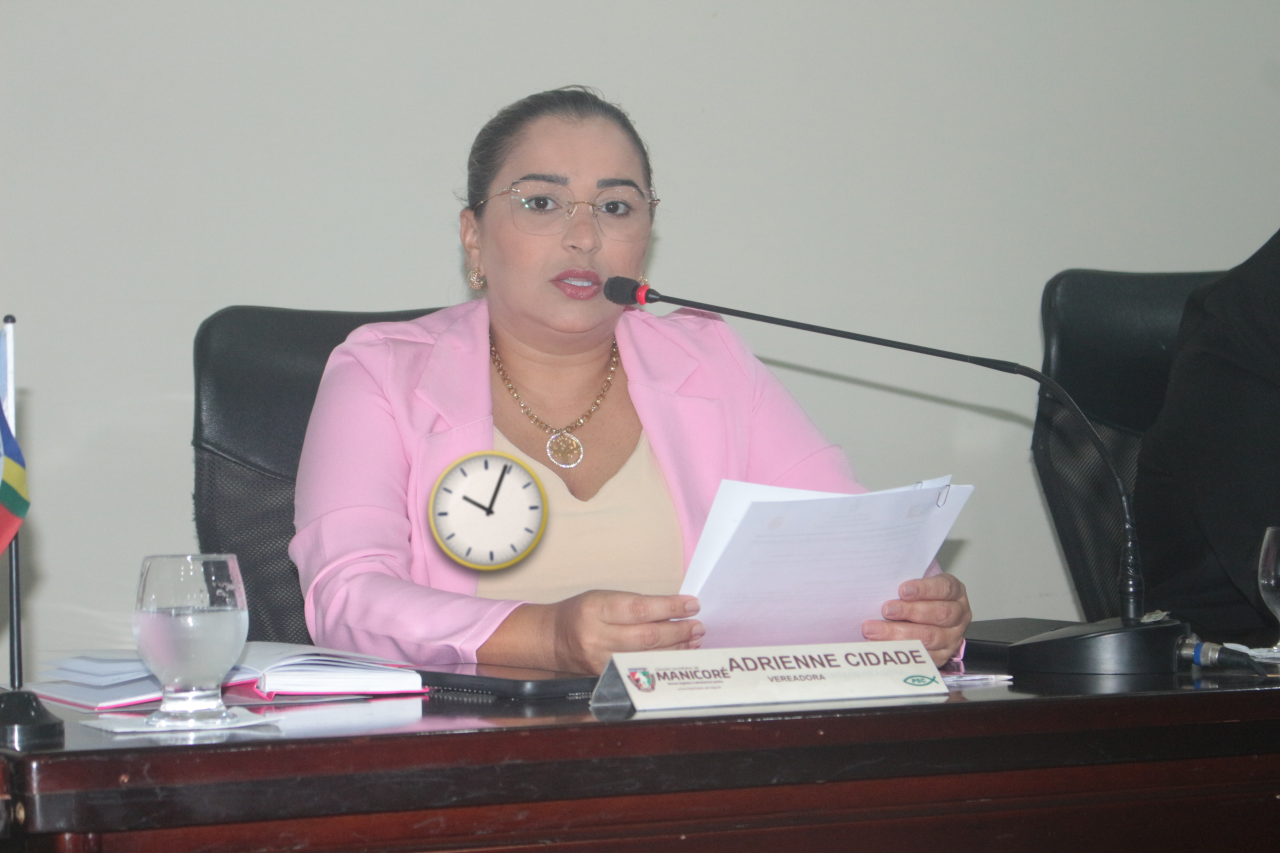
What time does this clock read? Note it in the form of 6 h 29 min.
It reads 10 h 04 min
